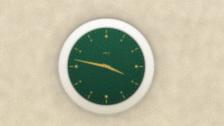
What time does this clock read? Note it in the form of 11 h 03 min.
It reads 3 h 47 min
